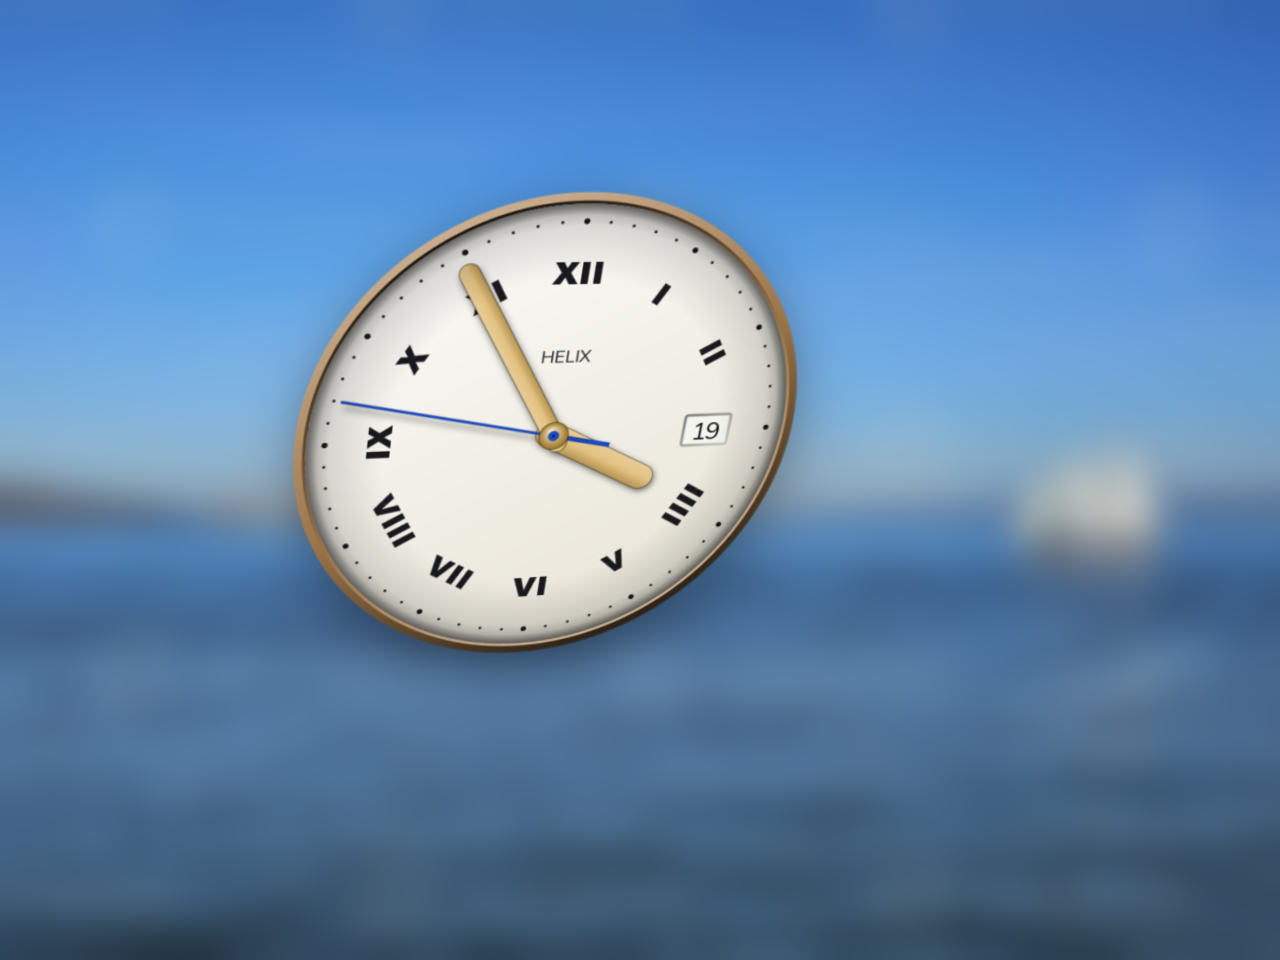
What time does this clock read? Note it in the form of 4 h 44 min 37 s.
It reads 3 h 54 min 47 s
